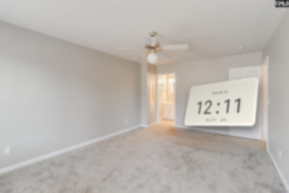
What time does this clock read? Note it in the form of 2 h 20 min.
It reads 12 h 11 min
